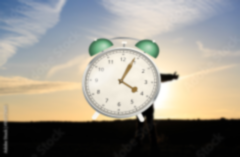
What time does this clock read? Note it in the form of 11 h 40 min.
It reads 4 h 04 min
